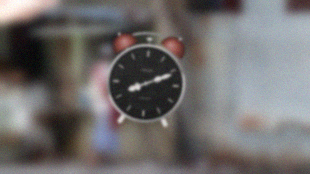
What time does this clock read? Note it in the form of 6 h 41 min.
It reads 8 h 11 min
